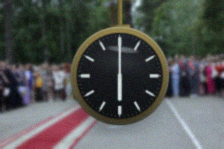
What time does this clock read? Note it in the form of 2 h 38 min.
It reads 6 h 00 min
